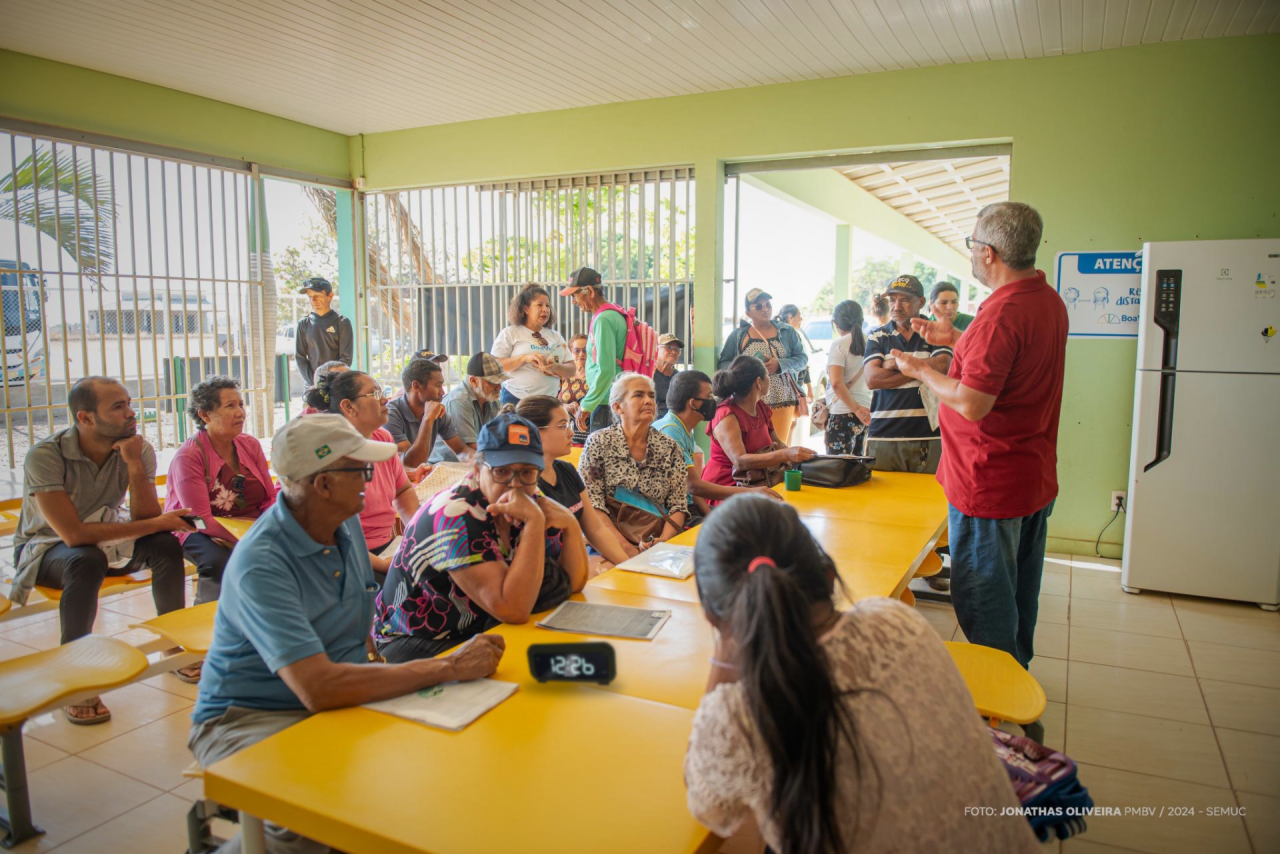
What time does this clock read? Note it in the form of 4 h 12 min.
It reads 12 h 26 min
